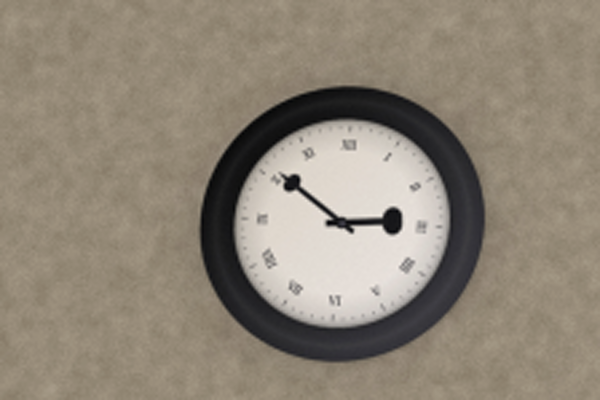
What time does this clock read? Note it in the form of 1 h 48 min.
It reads 2 h 51 min
